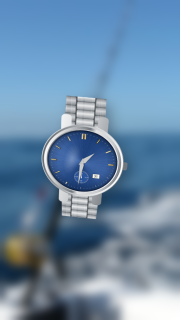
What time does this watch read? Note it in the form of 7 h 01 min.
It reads 1 h 31 min
